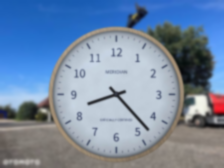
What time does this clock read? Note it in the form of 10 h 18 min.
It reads 8 h 23 min
